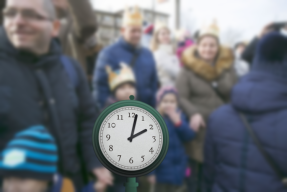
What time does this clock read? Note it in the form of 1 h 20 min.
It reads 2 h 02 min
